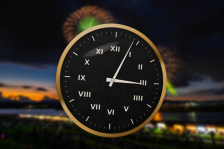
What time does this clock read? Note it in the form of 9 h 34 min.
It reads 3 h 04 min
